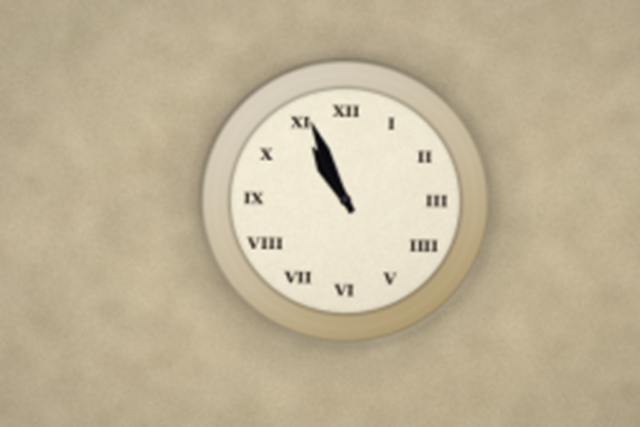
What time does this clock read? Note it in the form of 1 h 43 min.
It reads 10 h 56 min
